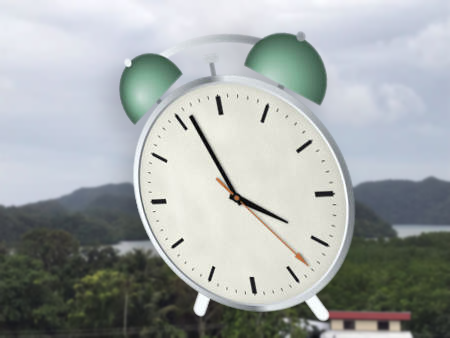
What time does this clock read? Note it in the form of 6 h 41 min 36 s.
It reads 3 h 56 min 23 s
